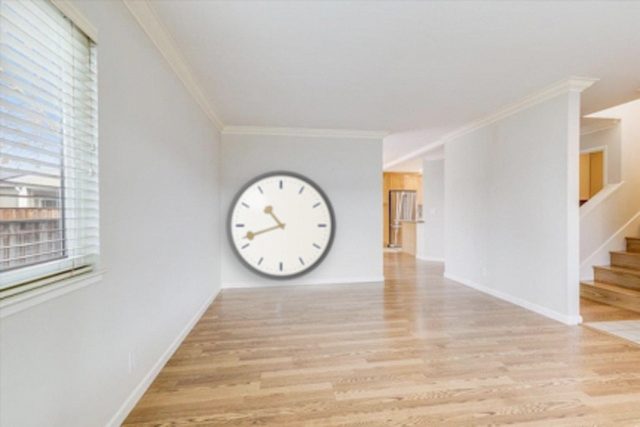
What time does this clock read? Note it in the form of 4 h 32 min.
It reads 10 h 42 min
